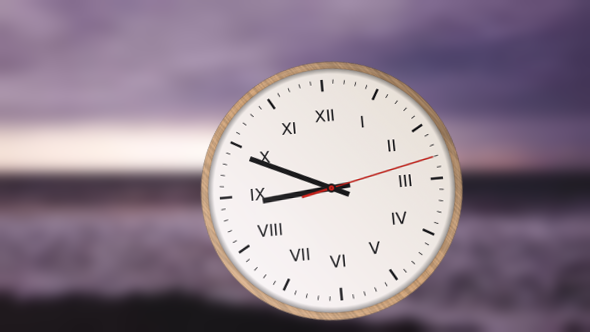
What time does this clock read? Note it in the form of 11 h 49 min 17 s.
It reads 8 h 49 min 13 s
